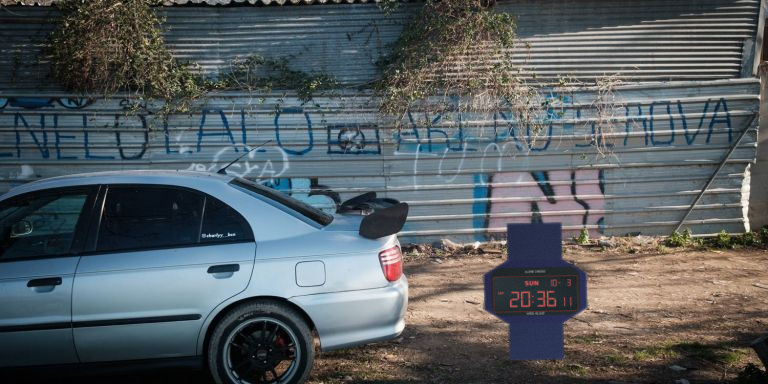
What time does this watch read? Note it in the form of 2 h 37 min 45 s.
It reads 20 h 36 min 11 s
